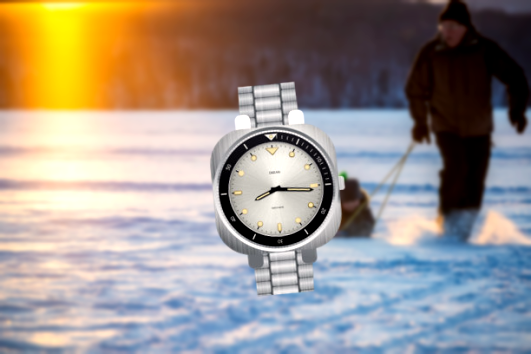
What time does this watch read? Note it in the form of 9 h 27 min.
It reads 8 h 16 min
